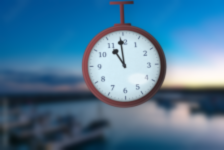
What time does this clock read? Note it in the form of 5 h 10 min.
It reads 10 h 59 min
